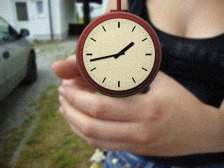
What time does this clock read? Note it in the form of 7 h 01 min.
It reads 1 h 43 min
